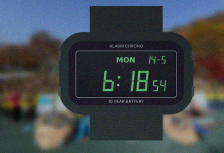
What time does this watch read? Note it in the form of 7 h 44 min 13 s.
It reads 6 h 18 min 54 s
